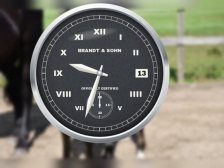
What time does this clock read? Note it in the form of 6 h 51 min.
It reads 9 h 33 min
